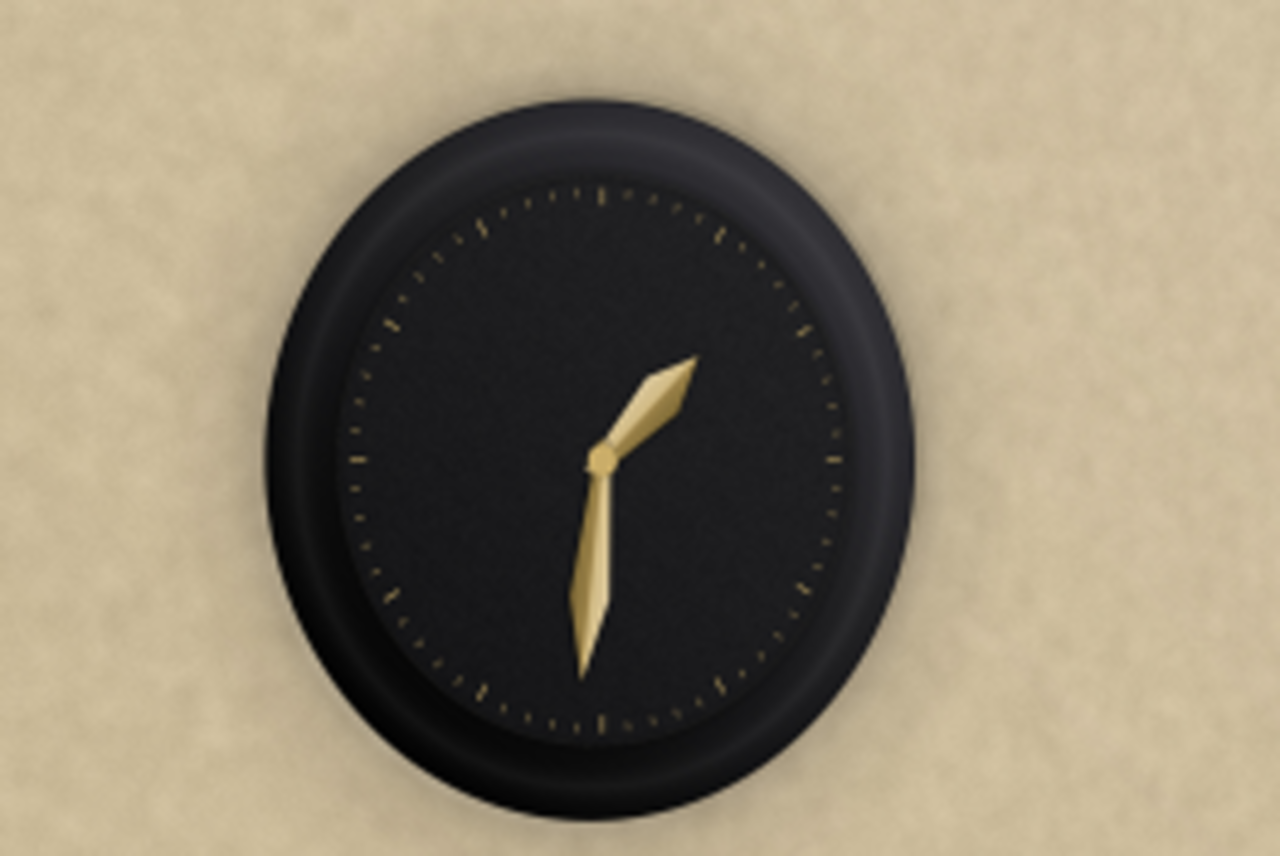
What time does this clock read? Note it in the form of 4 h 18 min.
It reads 1 h 31 min
